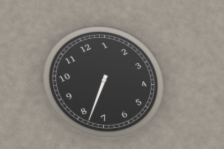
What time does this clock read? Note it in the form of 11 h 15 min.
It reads 7 h 38 min
